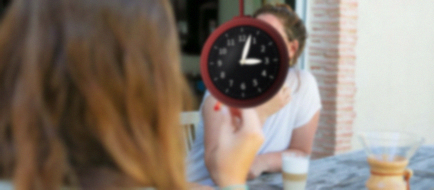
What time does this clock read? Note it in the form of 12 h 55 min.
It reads 3 h 03 min
